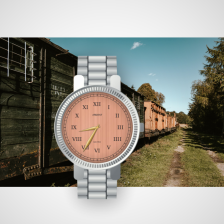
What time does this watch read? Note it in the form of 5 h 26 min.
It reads 8 h 35 min
